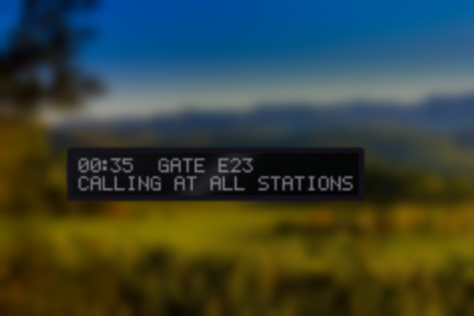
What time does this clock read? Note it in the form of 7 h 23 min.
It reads 0 h 35 min
